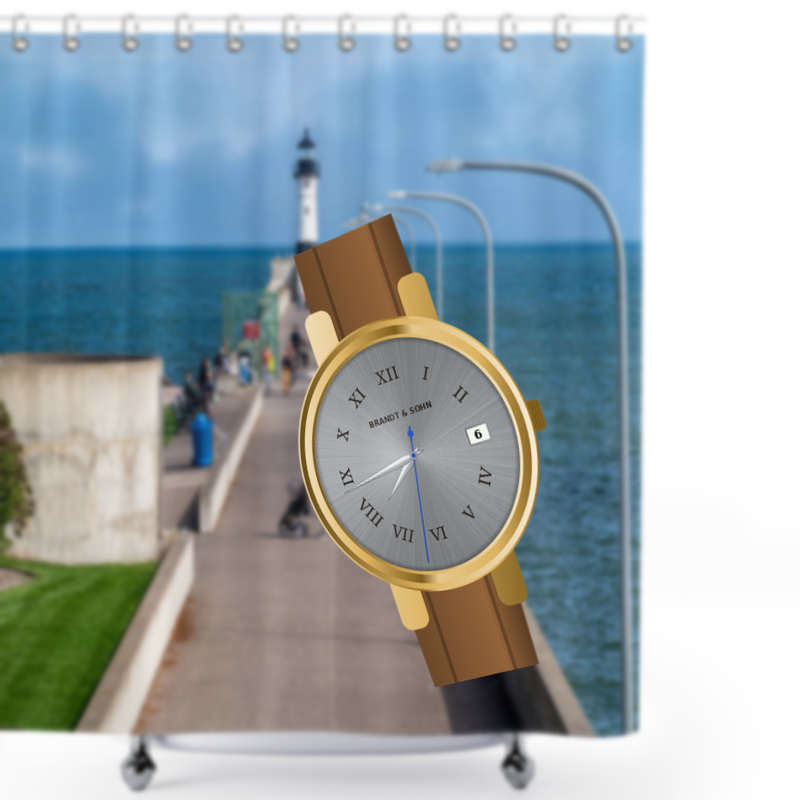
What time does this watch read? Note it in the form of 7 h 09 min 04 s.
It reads 7 h 43 min 32 s
